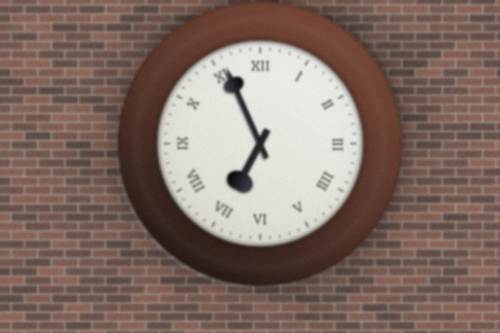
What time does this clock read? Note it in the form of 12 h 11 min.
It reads 6 h 56 min
